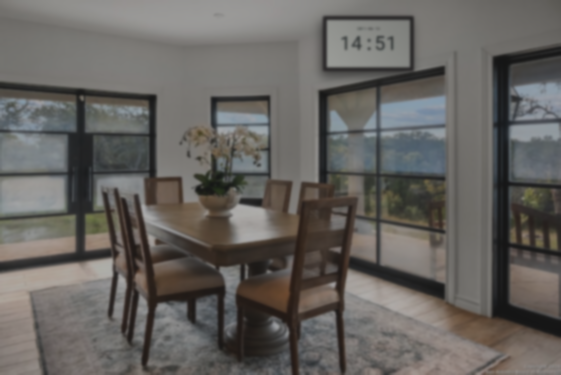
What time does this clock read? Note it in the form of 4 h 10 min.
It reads 14 h 51 min
